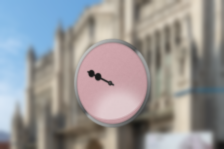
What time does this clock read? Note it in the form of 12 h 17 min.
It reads 9 h 49 min
